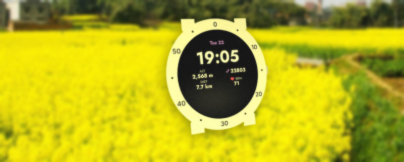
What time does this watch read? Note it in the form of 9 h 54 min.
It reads 19 h 05 min
